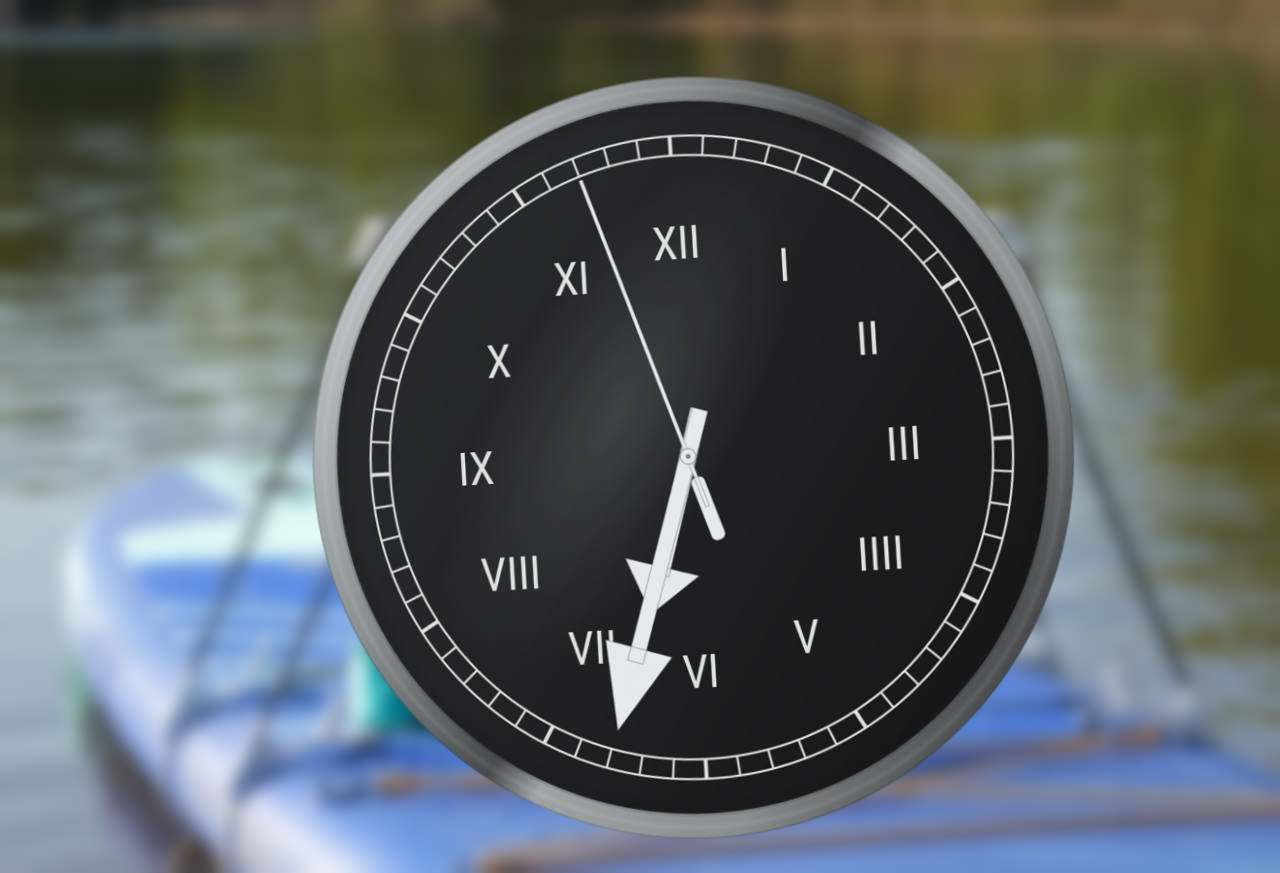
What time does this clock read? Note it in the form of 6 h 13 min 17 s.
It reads 6 h 32 min 57 s
